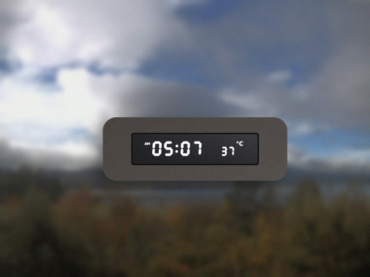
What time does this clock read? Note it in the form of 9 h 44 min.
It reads 5 h 07 min
